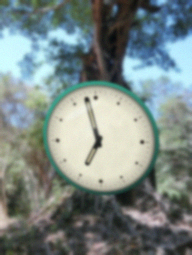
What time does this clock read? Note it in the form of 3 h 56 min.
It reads 6 h 58 min
